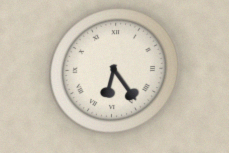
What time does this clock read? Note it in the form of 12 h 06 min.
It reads 6 h 24 min
